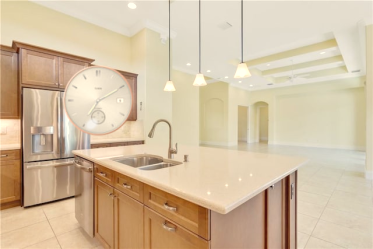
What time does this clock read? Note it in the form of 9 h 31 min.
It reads 7 h 10 min
